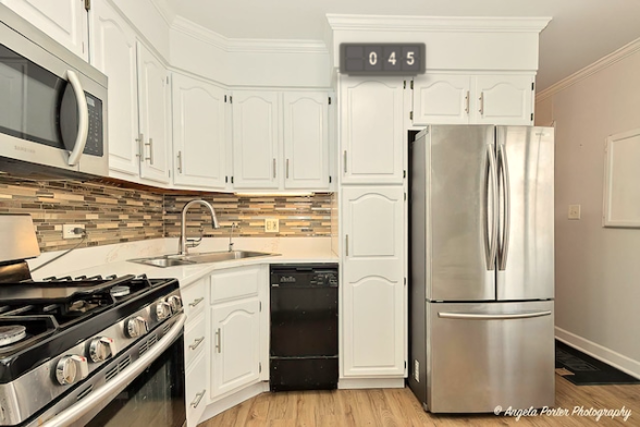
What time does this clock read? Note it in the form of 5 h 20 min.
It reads 0 h 45 min
